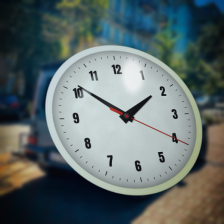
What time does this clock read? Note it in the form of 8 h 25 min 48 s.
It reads 1 h 51 min 20 s
